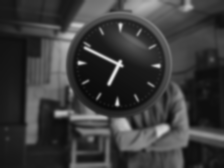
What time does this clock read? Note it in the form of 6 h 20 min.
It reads 6 h 49 min
